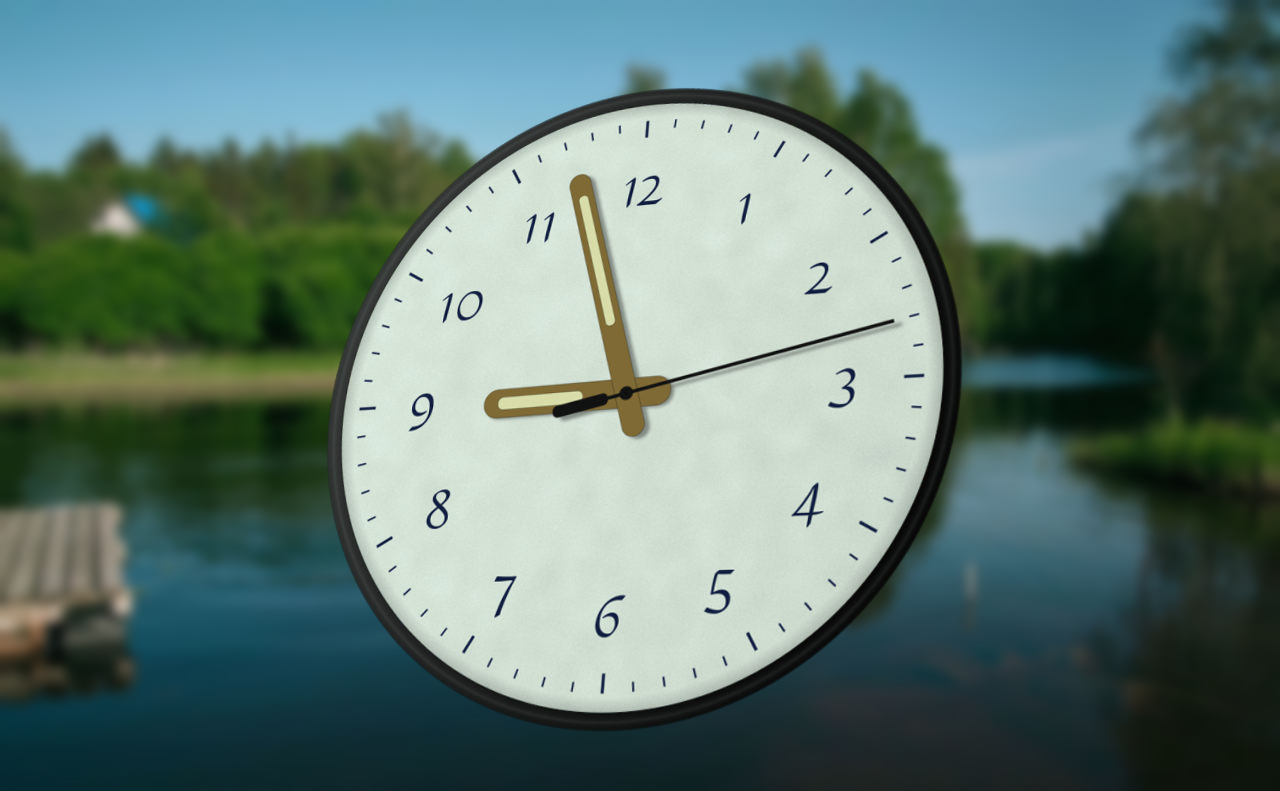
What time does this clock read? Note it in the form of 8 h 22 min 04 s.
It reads 8 h 57 min 13 s
